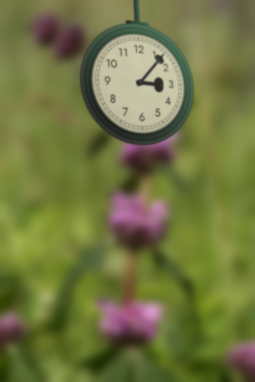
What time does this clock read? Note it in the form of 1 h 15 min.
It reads 3 h 07 min
